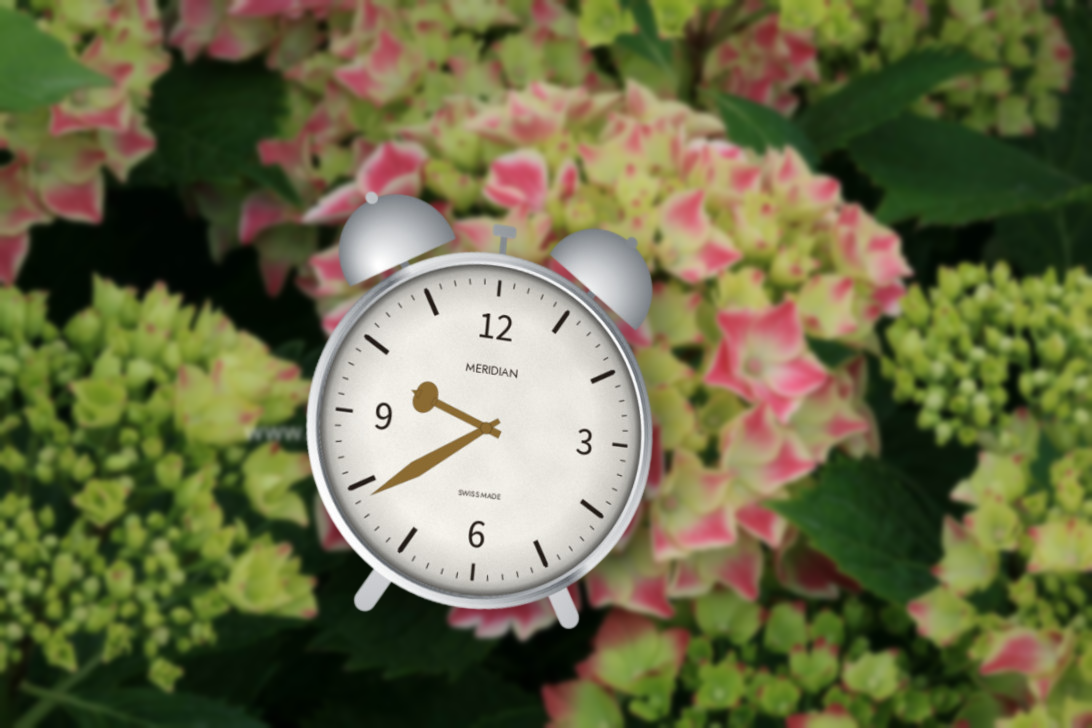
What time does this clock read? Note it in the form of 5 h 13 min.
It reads 9 h 39 min
